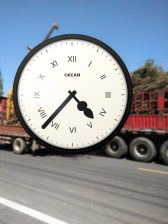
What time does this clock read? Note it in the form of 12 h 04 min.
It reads 4 h 37 min
